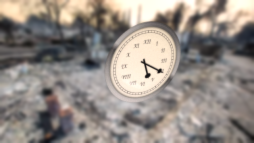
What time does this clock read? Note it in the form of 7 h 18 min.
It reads 5 h 20 min
